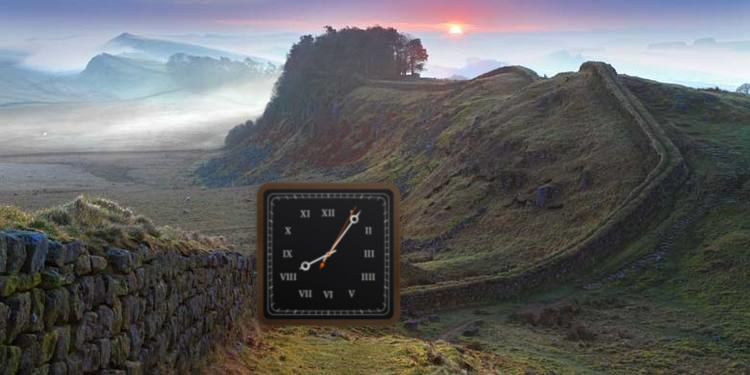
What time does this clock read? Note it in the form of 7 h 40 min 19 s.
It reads 8 h 06 min 05 s
